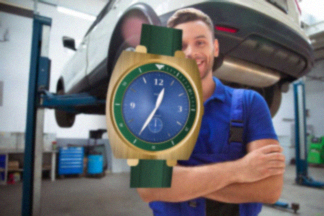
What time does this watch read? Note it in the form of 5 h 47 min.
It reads 12 h 35 min
